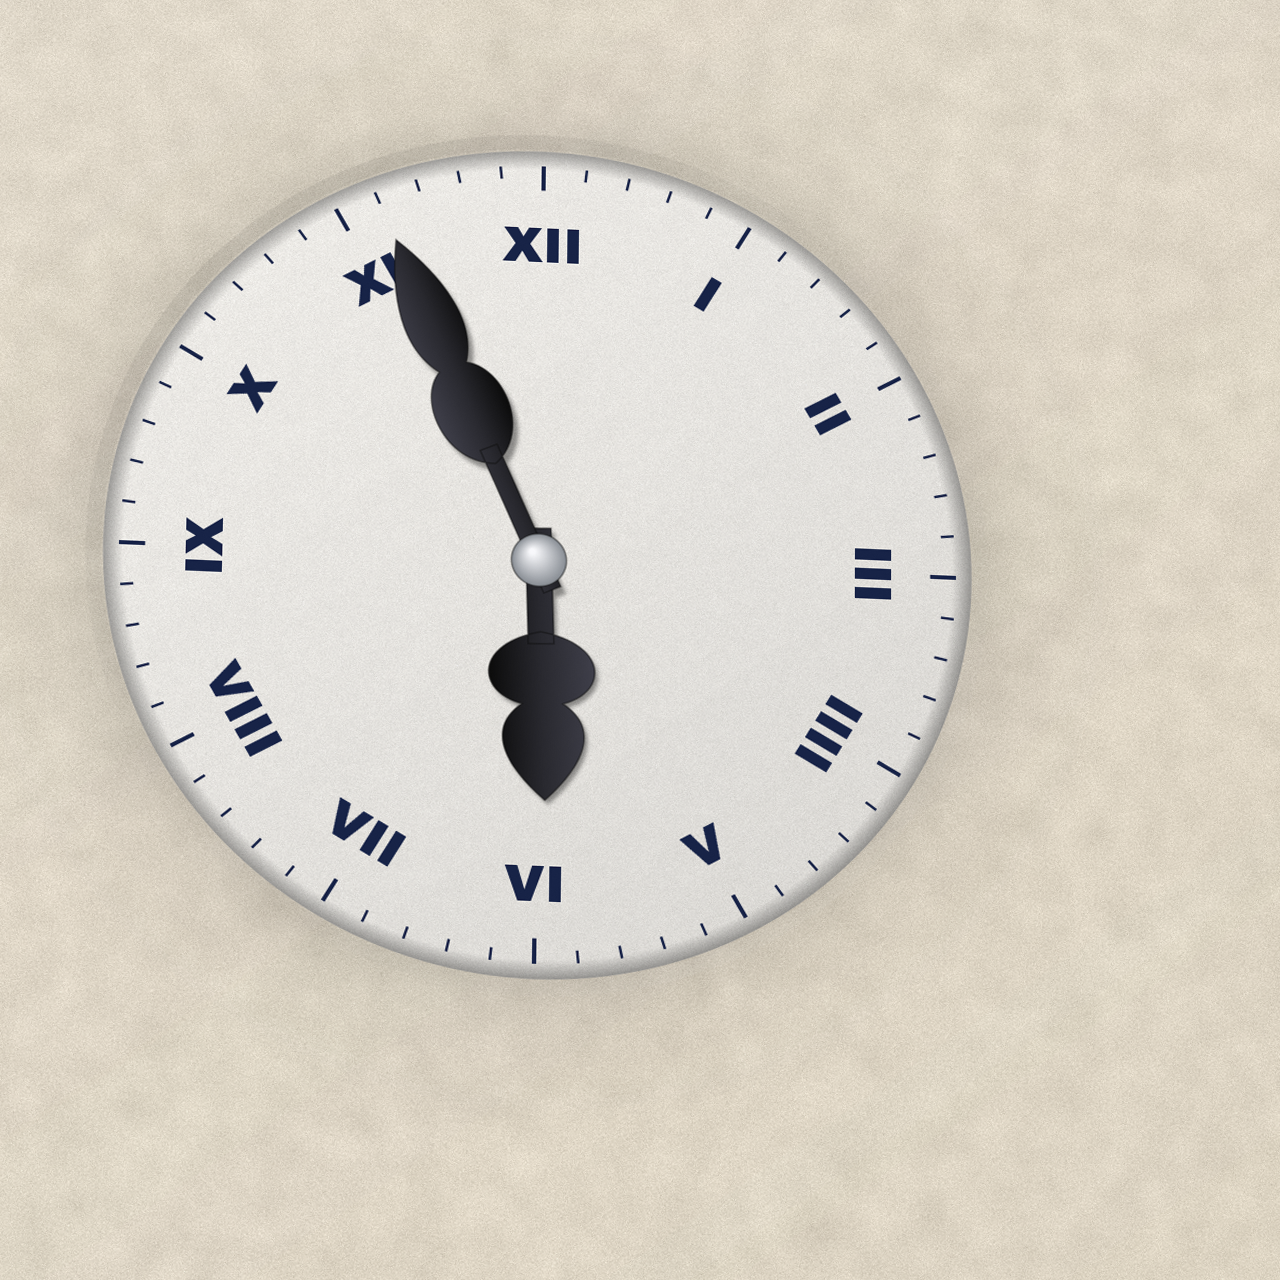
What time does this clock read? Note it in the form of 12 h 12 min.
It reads 5 h 56 min
